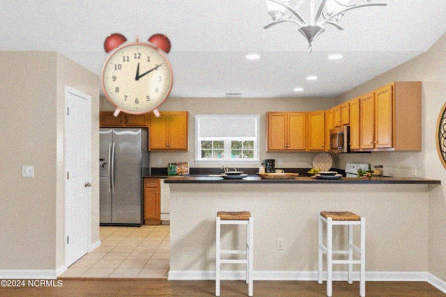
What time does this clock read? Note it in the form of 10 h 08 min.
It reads 12 h 10 min
